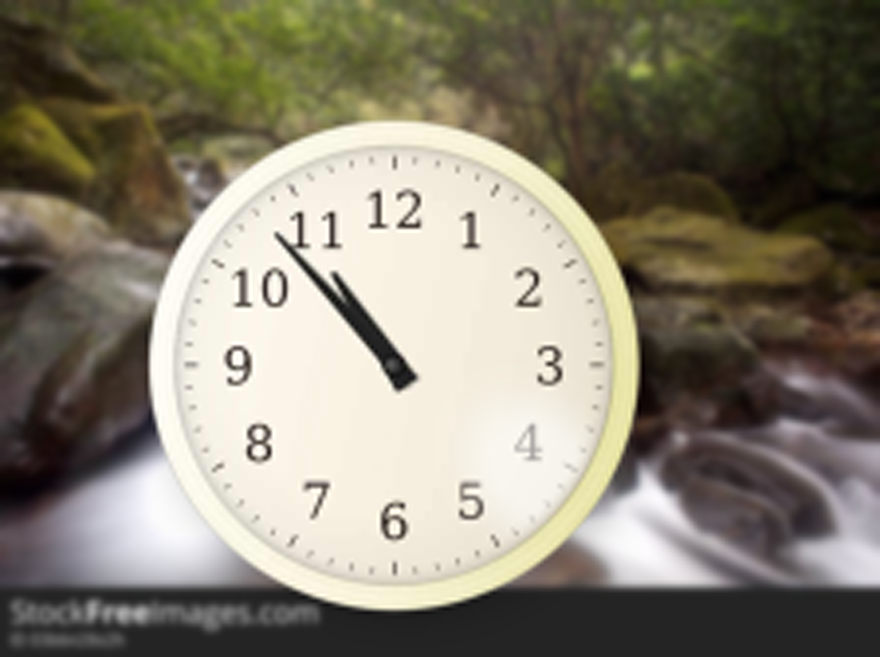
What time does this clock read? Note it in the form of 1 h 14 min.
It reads 10 h 53 min
